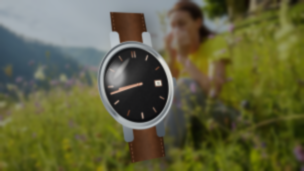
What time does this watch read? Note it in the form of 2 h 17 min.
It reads 8 h 43 min
